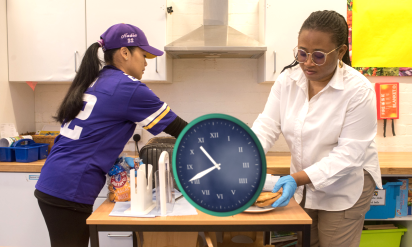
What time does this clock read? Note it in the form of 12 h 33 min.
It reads 10 h 41 min
